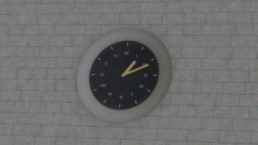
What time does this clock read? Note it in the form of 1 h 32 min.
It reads 1 h 11 min
